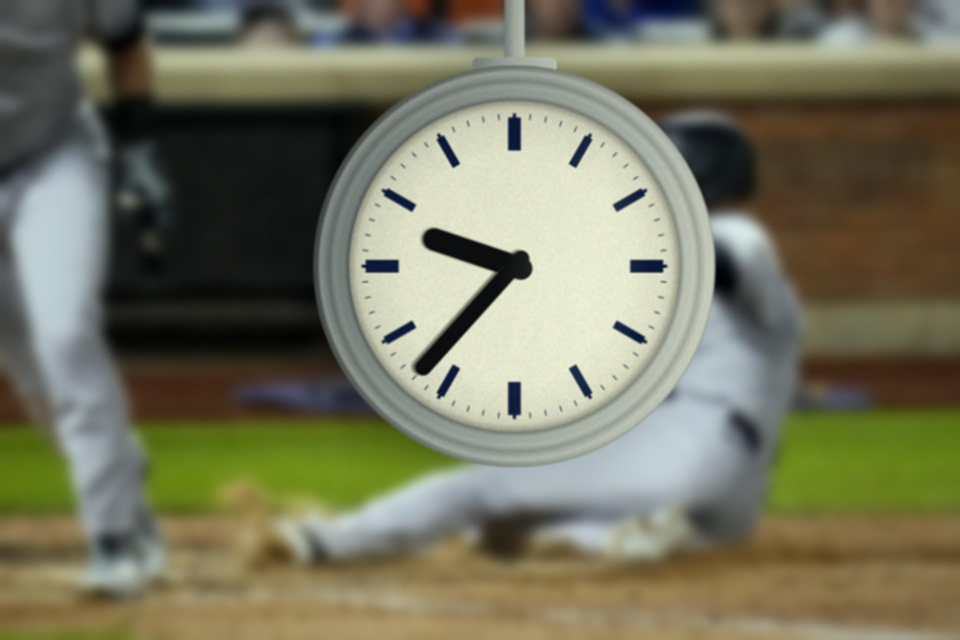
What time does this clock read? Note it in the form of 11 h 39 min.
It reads 9 h 37 min
